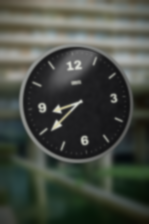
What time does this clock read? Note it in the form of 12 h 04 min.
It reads 8 h 39 min
